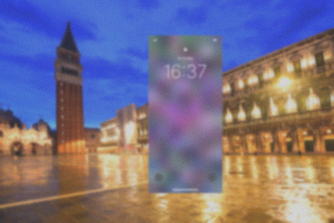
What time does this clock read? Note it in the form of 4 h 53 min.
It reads 16 h 37 min
